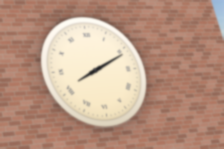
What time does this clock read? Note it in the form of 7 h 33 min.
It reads 8 h 11 min
